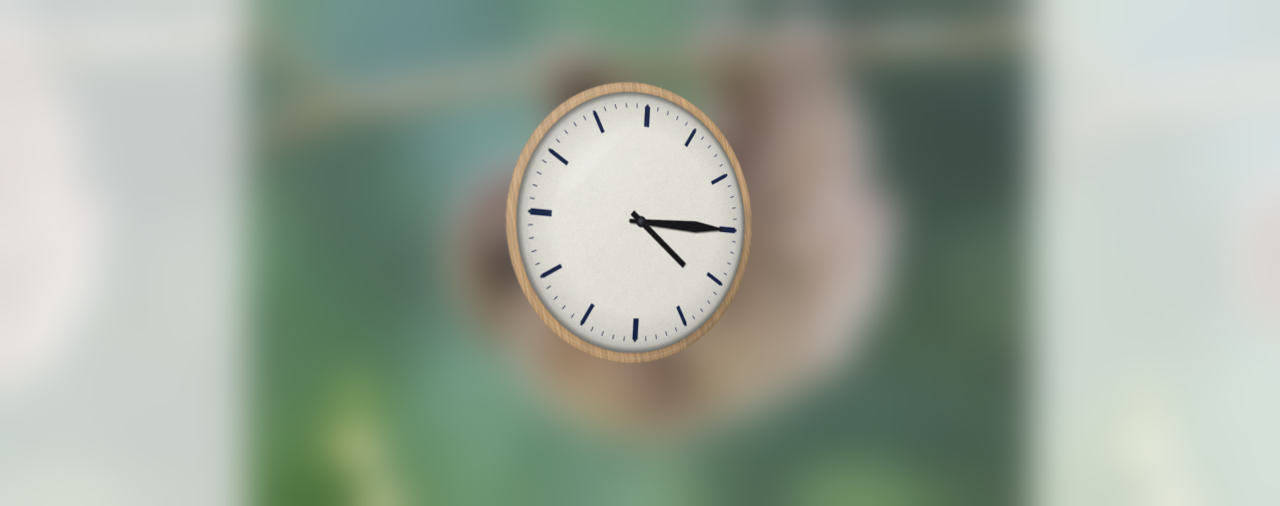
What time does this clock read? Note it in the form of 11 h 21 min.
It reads 4 h 15 min
